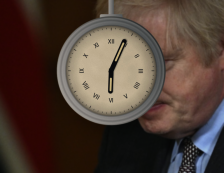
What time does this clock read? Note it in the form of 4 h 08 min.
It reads 6 h 04 min
